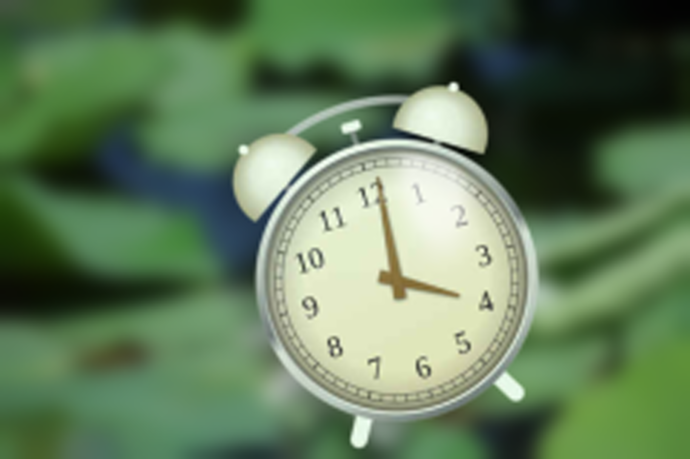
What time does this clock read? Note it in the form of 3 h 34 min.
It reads 4 h 01 min
